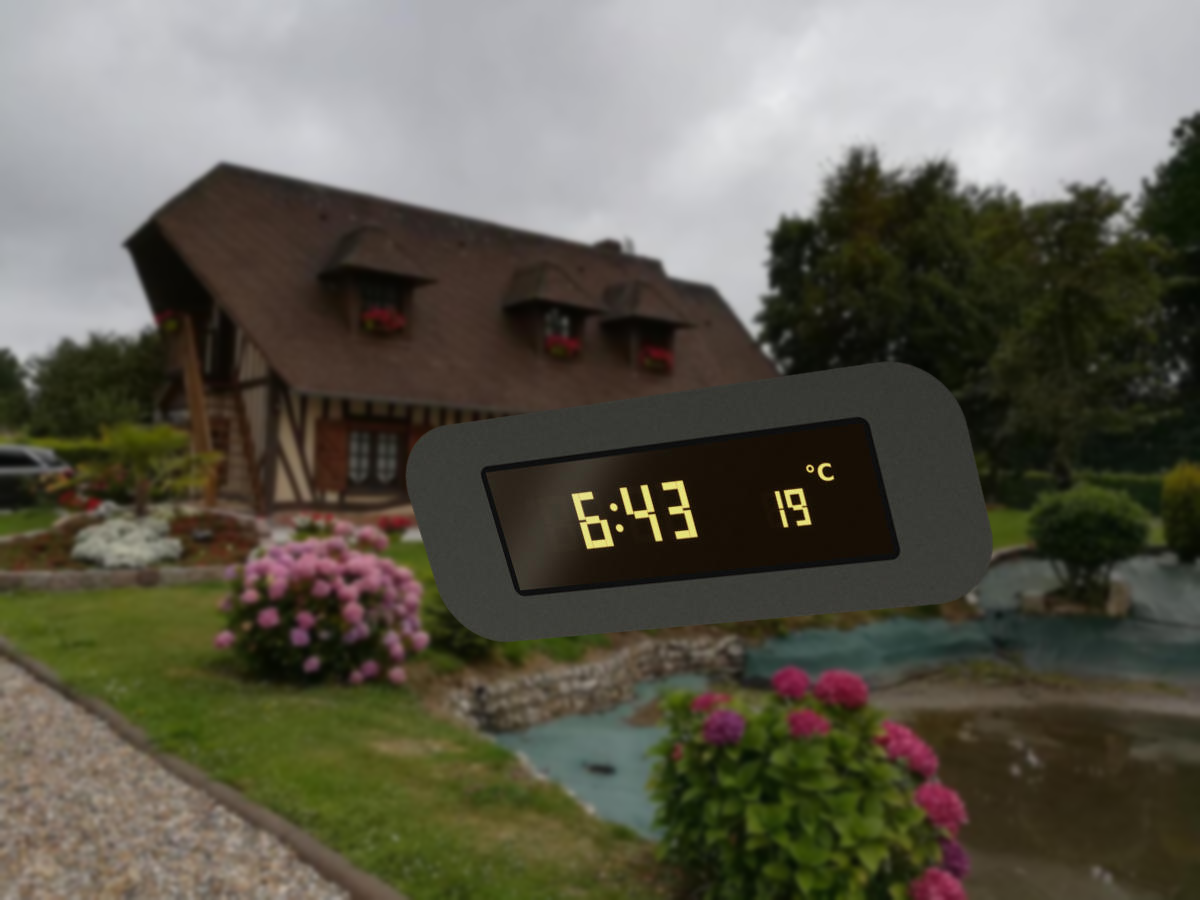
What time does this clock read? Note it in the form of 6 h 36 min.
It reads 6 h 43 min
